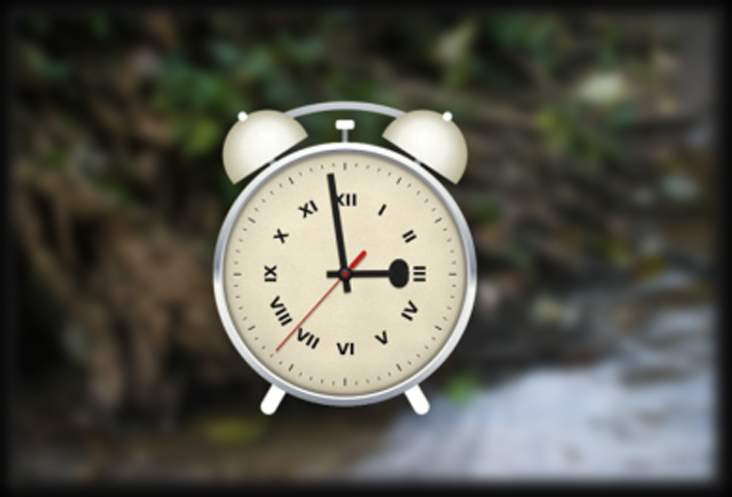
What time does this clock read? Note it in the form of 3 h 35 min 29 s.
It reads 2 h 58 min 37 s
